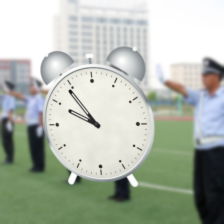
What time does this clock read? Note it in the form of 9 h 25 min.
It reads 9 h 54 min
